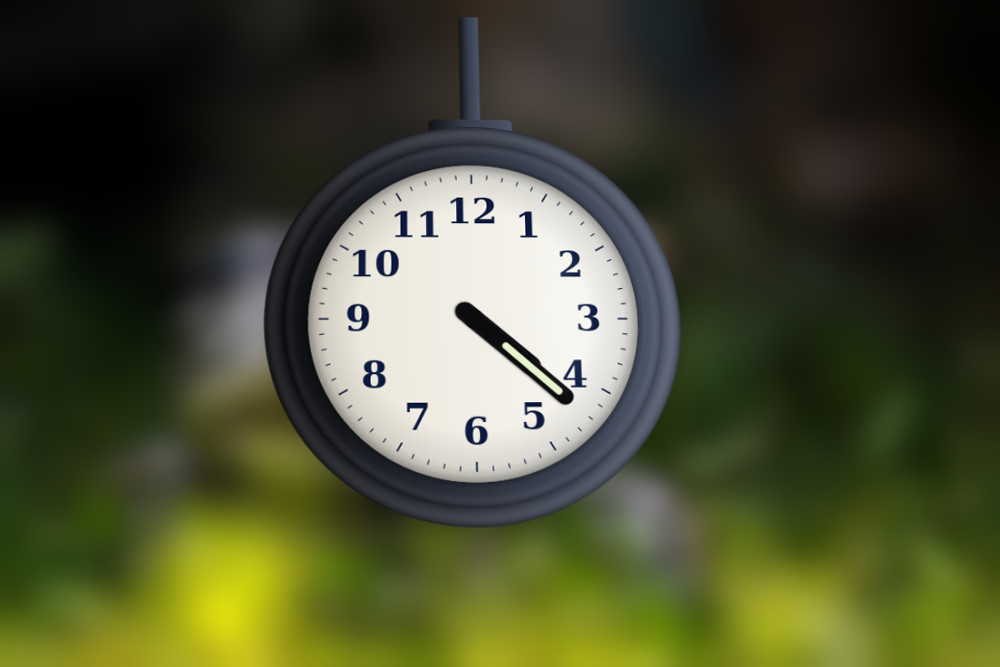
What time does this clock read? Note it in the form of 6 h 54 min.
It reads 4 h 22 min
